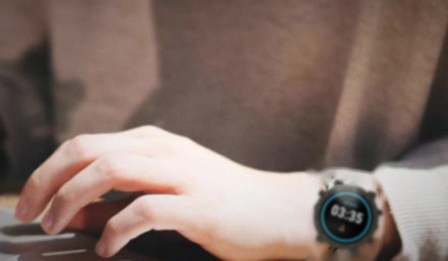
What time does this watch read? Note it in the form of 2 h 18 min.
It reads 3 h 35 min
